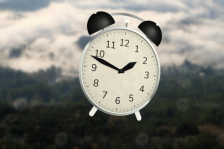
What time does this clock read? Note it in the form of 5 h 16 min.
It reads 1 h 48 min
